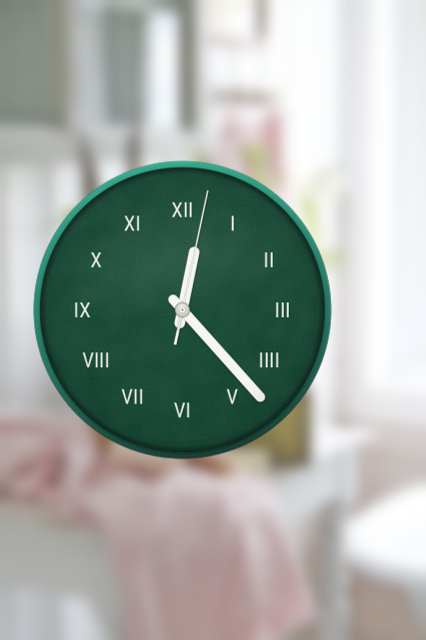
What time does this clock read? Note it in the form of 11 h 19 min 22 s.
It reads 12 h 23 min 02 s
